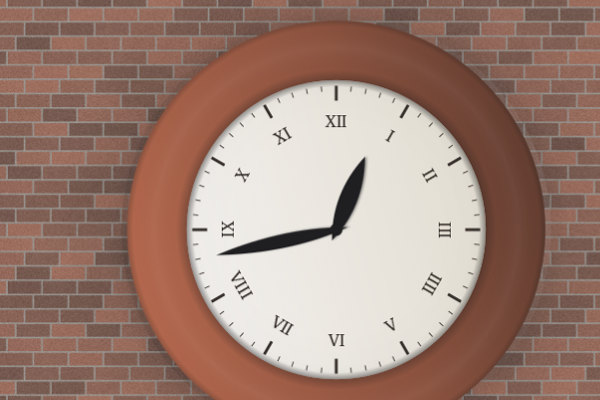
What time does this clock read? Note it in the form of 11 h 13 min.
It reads 12 h 43 min
